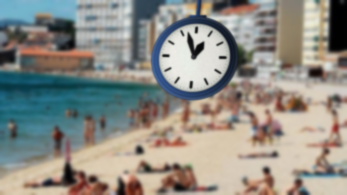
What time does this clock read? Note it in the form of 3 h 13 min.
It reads 12 h 57 min
